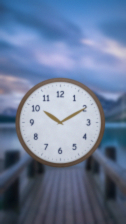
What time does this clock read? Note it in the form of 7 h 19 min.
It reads 10 h 10 min
